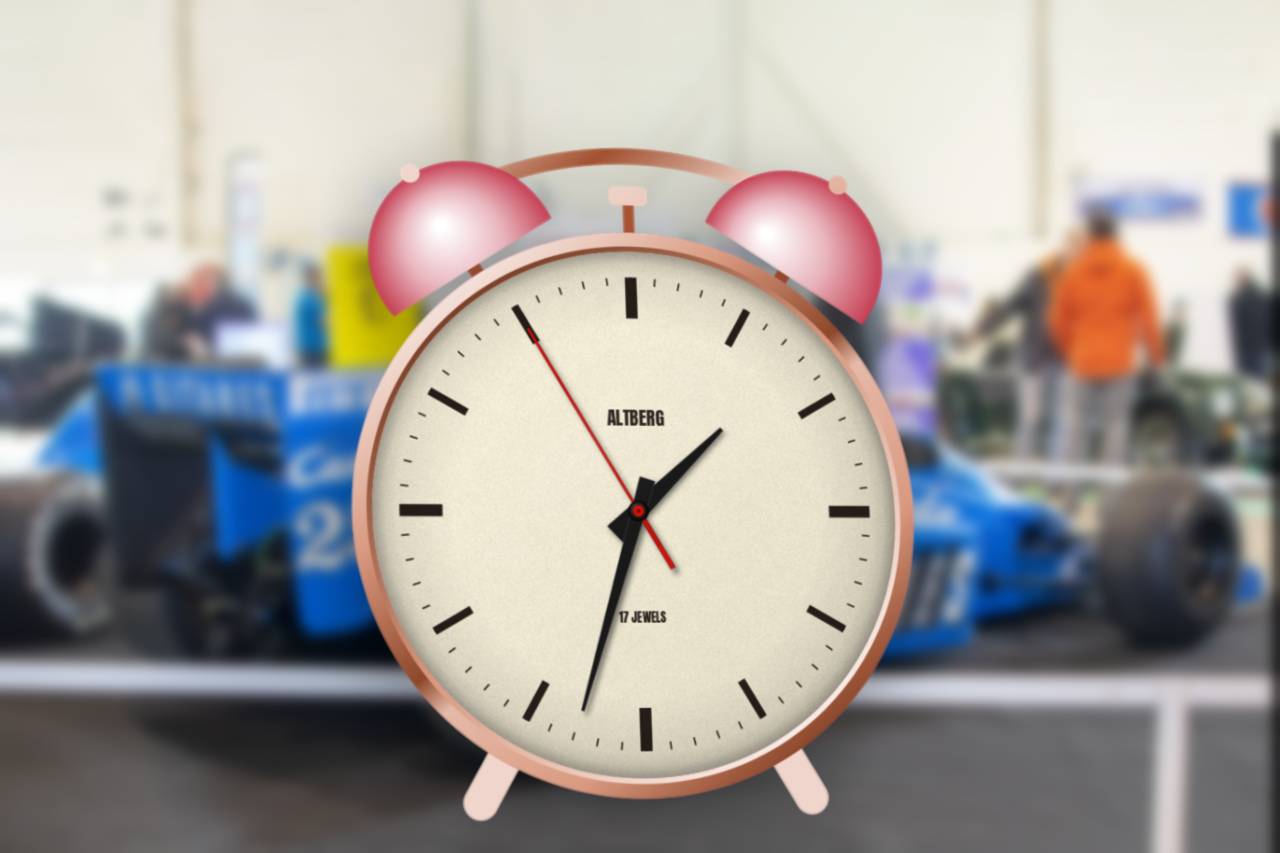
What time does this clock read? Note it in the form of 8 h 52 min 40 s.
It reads 1 h 32 min 55 s
